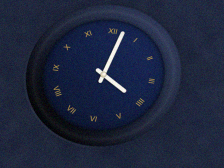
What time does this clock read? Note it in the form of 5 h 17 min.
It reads 4 h 02 min
